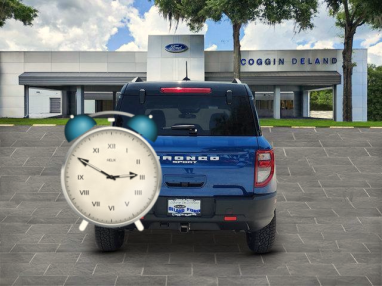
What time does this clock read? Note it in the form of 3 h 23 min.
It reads 2 h 50 min
